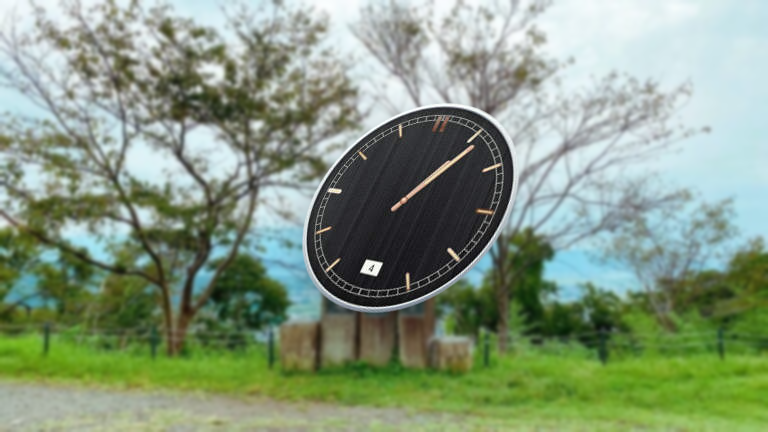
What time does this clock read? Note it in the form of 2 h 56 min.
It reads 1 h 06 min
